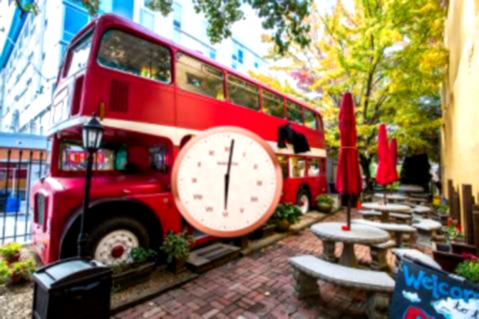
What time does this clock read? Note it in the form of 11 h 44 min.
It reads 6 h 01 min
